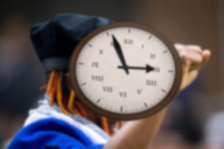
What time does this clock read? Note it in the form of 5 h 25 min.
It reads 2 h 56 min
